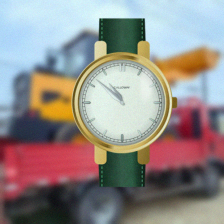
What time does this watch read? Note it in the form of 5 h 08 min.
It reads 10 h 52 min
